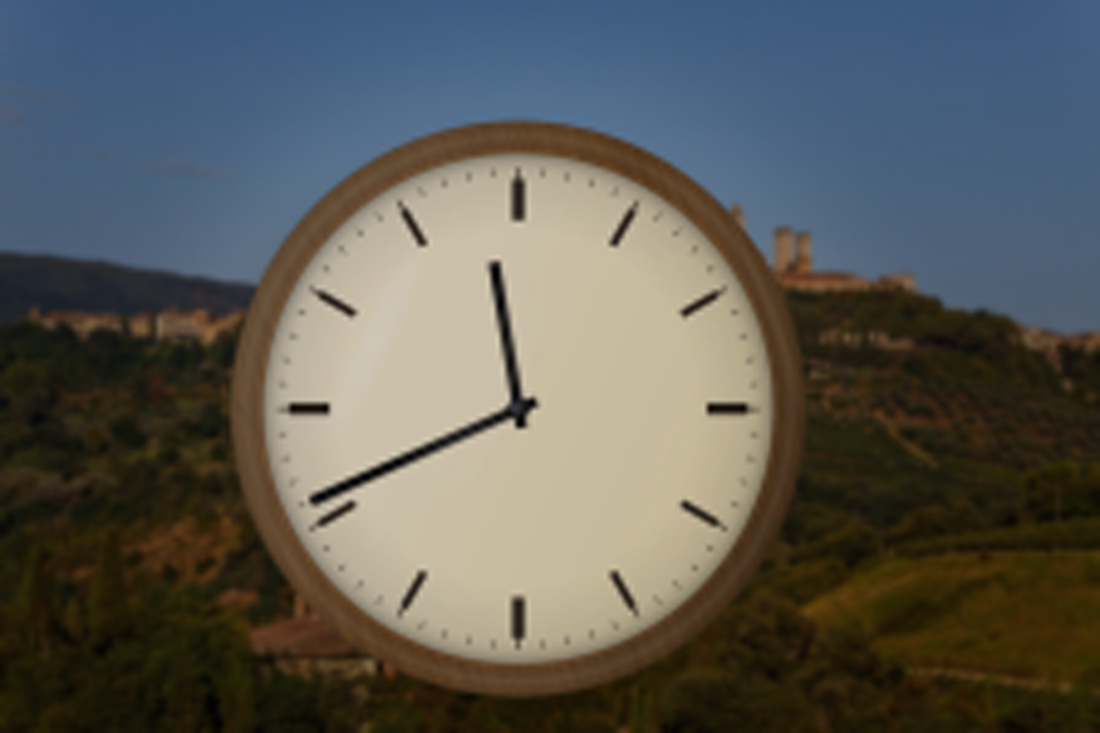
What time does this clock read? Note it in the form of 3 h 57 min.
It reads 11 h 41 min
